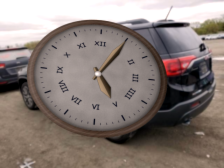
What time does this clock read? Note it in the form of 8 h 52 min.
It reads 5 h 05 min
